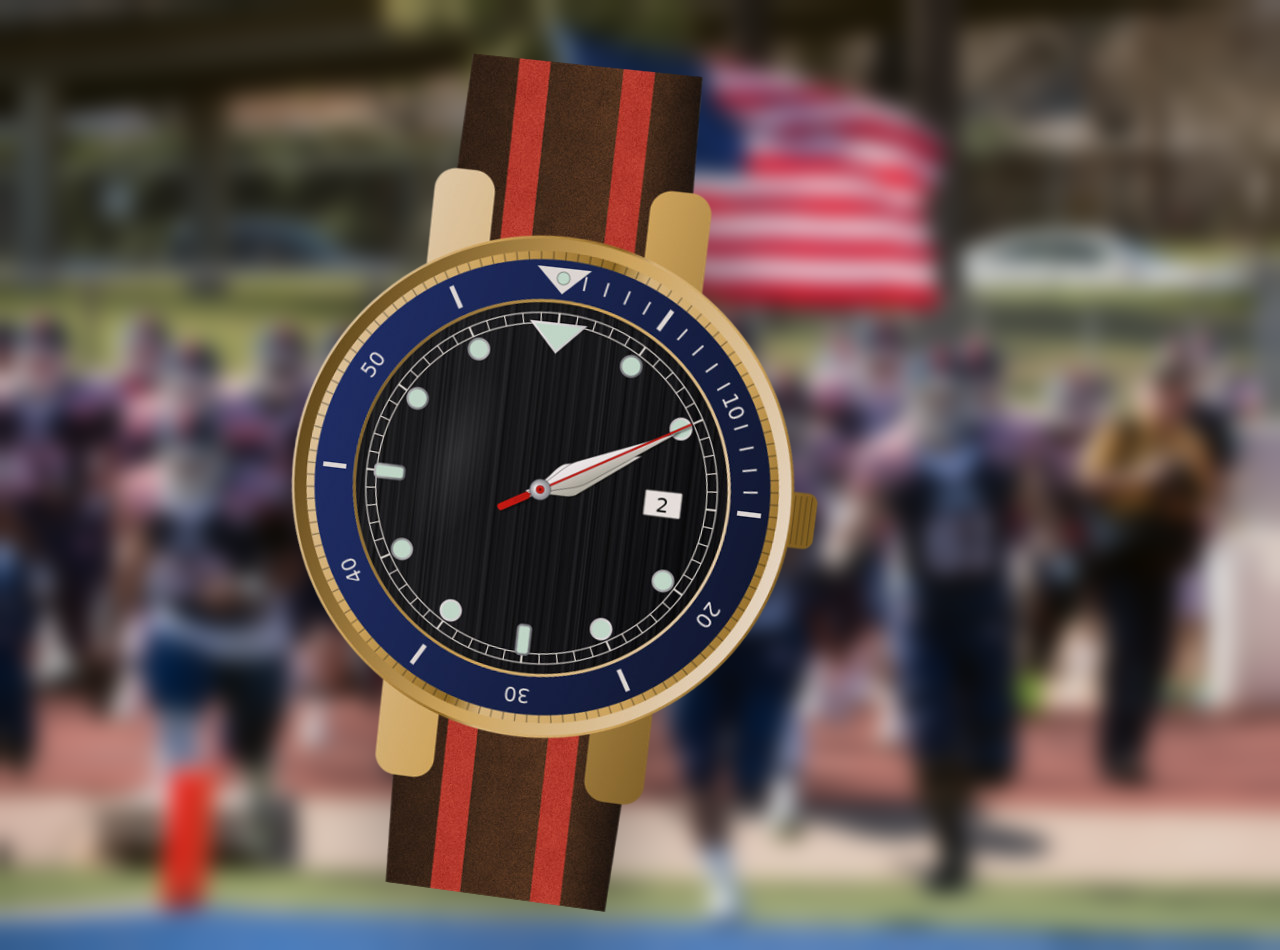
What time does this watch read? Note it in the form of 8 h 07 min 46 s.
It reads 2 h 10 min 10 s
